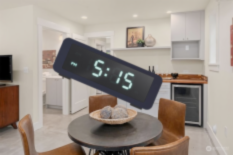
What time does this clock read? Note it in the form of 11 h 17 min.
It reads 5 h 15 min
